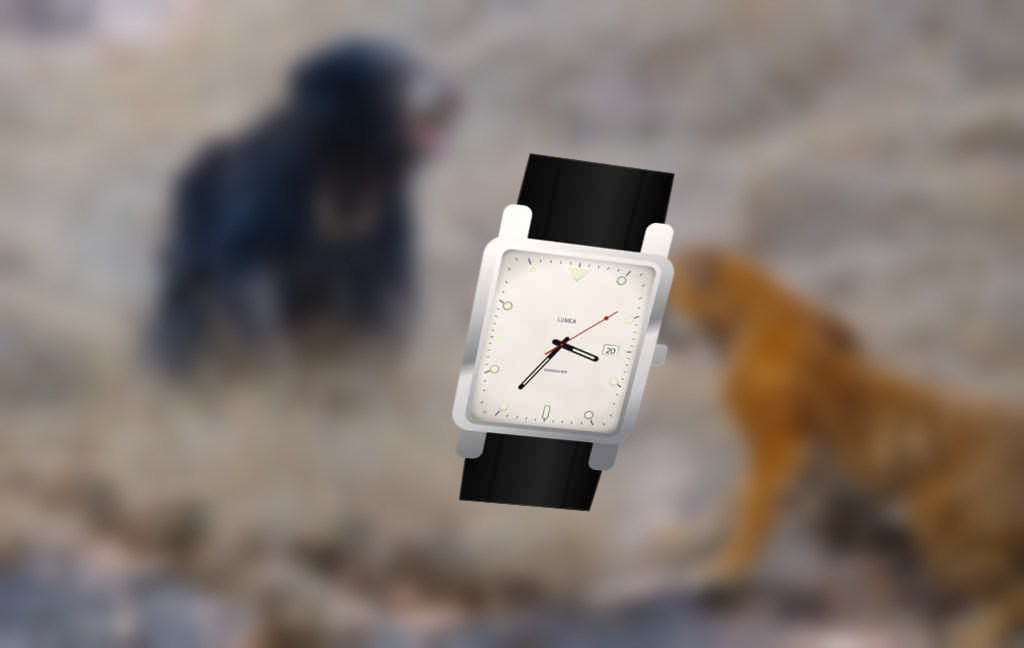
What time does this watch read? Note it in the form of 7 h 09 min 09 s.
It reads 3 h 35 min 08 s
